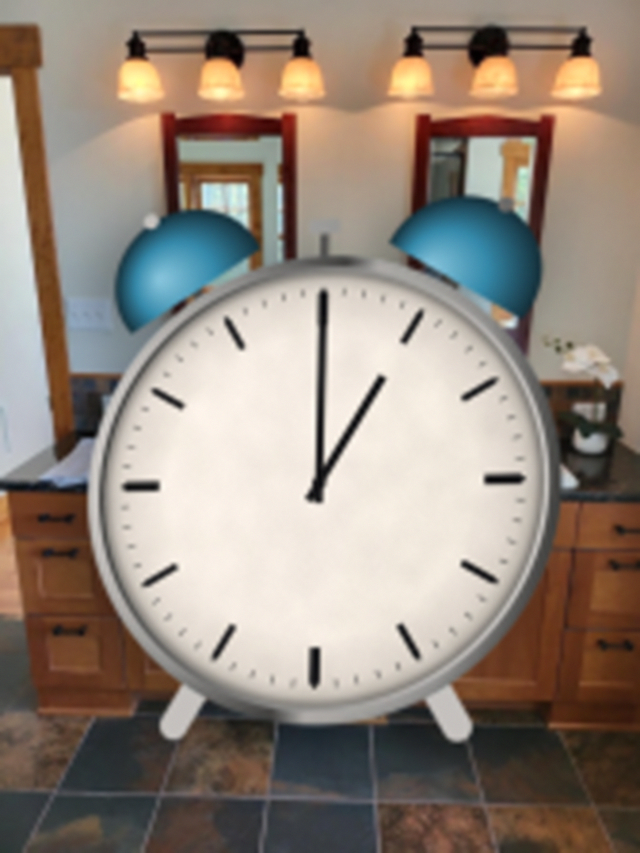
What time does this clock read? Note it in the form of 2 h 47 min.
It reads 1 h 00 min
